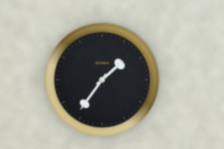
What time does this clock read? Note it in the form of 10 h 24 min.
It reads 1 h 36 min
